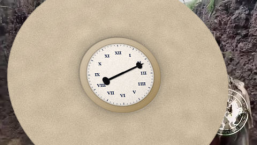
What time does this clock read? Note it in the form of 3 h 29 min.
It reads 8 h 11 min
